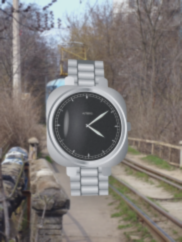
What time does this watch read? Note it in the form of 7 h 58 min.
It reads 4 h 09 min
